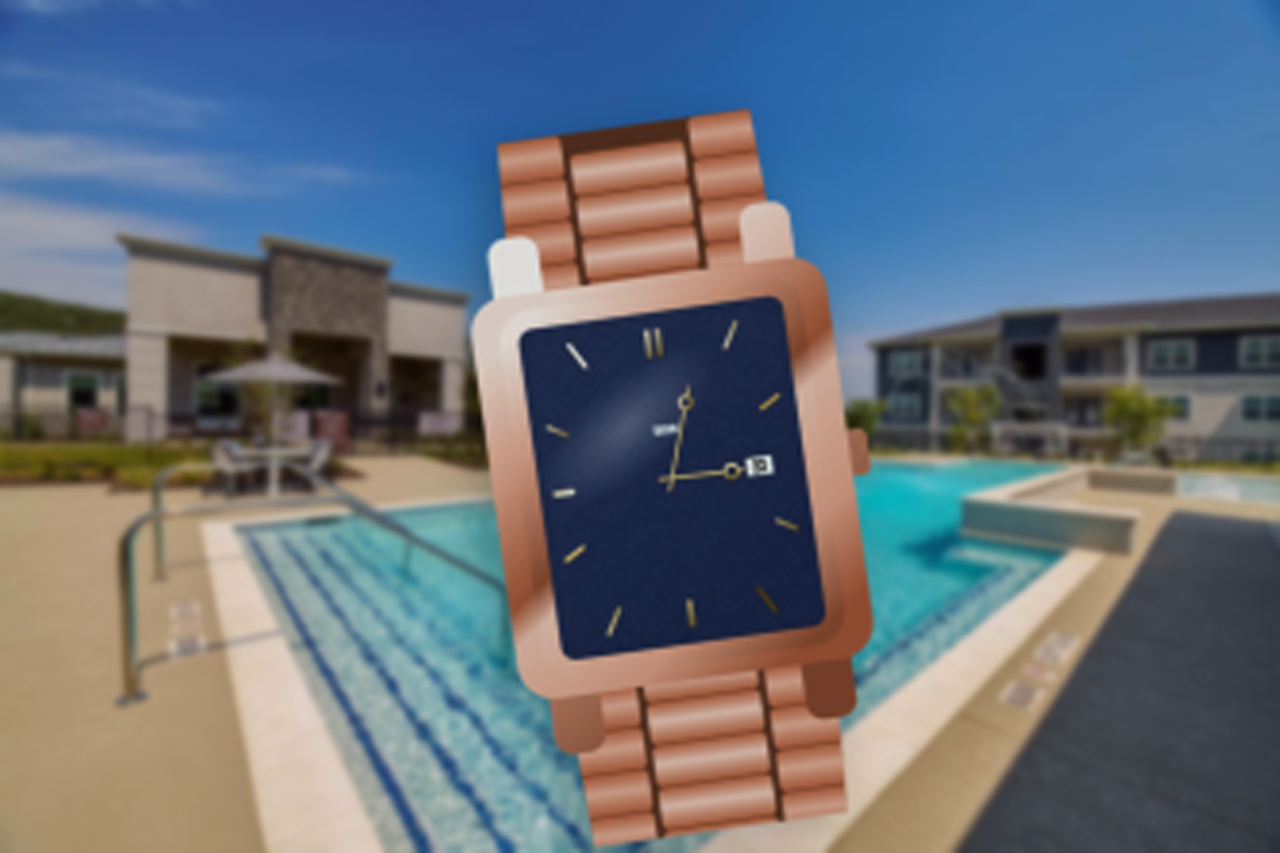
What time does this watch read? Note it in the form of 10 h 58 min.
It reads 3 h 03 min
